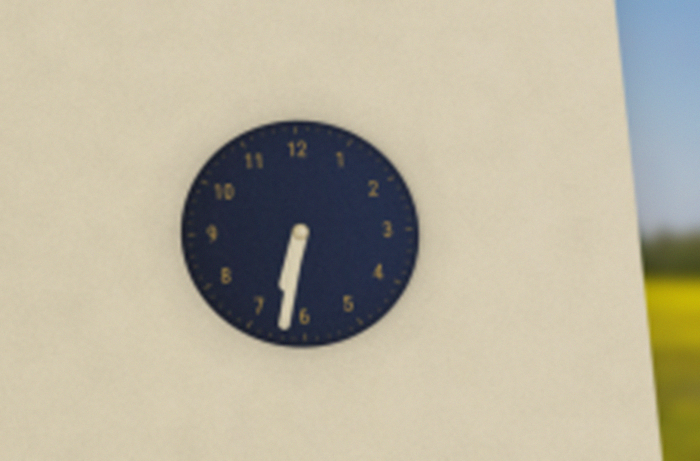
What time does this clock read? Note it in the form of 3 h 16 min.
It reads 6 h 32 min
